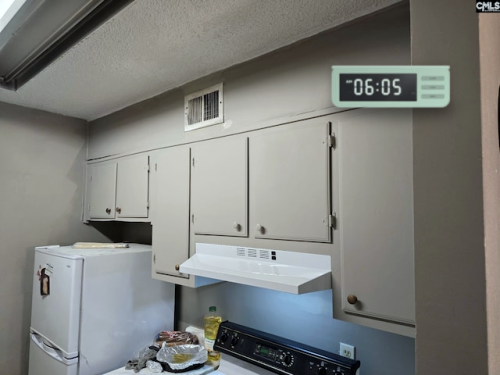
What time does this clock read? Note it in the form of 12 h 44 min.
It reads 6 h 05 min
